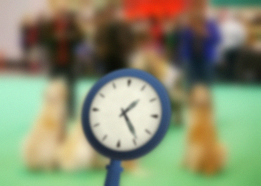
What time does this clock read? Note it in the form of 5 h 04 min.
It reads 1 h 24 min
